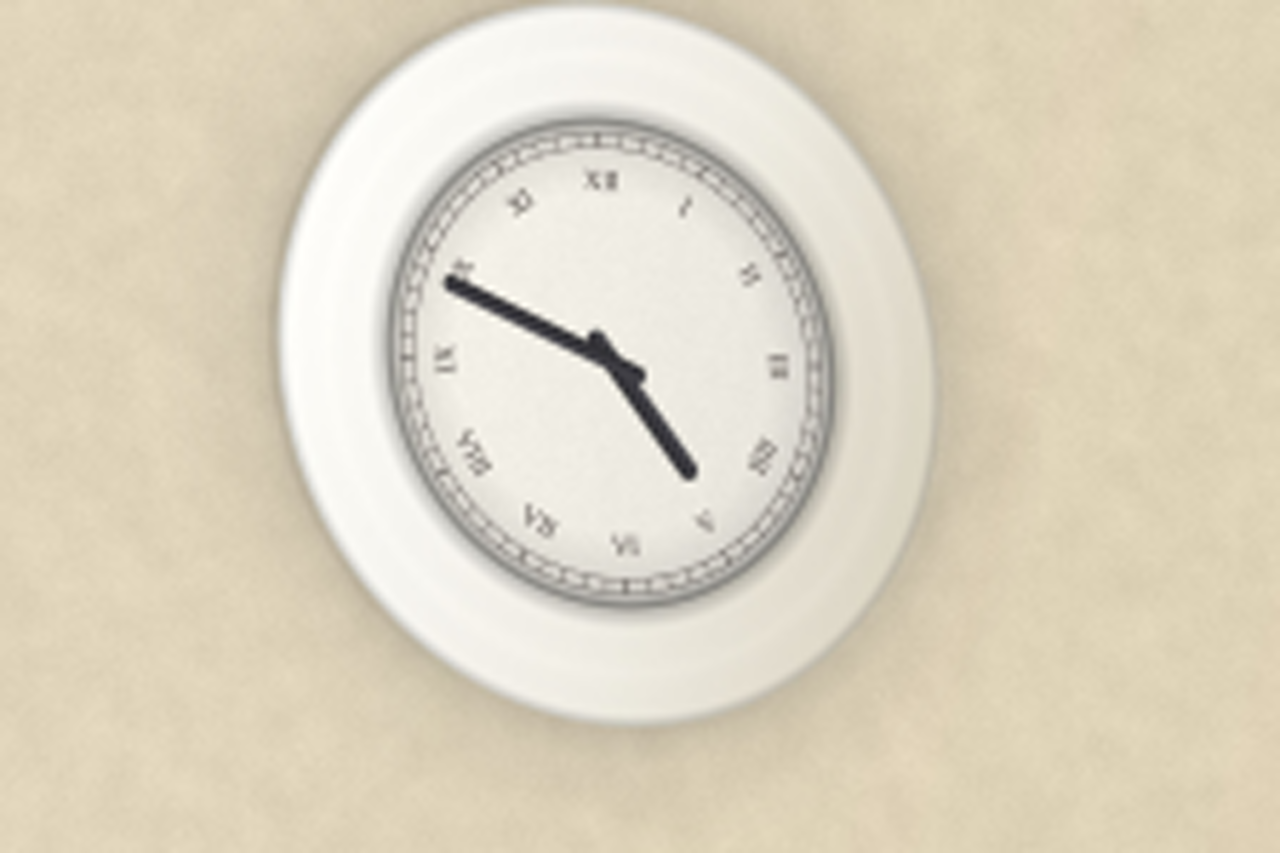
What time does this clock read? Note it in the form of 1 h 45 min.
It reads 4 h 49 min
